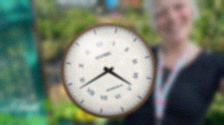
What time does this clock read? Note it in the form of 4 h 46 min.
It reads 4 h 43 min
